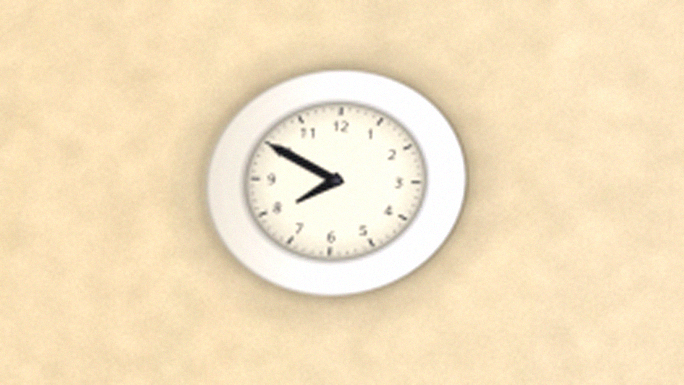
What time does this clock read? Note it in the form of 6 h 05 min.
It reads 7 h 50 min
